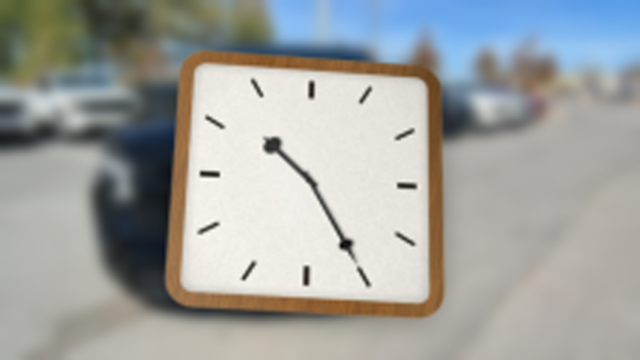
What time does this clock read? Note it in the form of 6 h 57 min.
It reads 10 h 25 min
